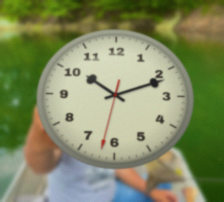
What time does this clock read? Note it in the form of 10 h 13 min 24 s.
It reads 10 h 11 min 32 s
